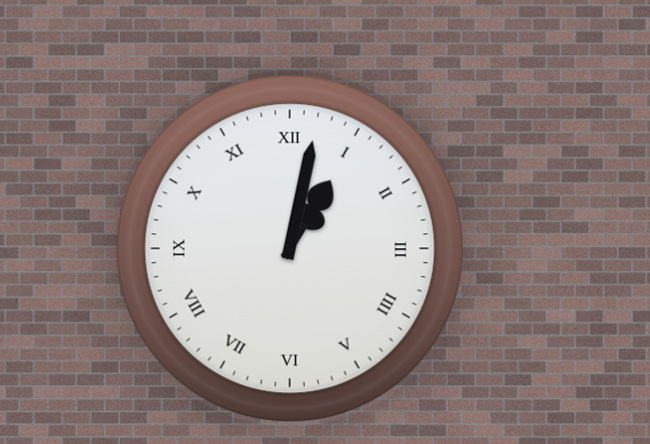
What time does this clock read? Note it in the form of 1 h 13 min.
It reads 1 h 02 min
